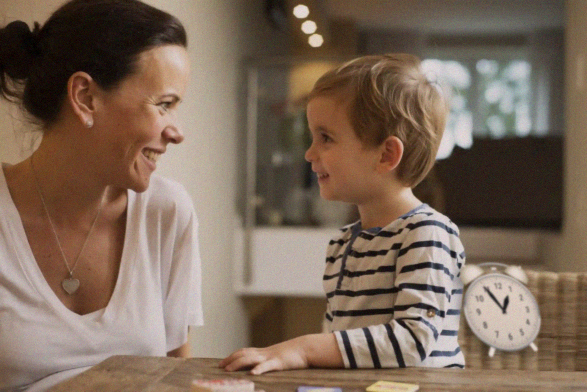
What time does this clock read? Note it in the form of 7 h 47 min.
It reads 12 h 55 min
